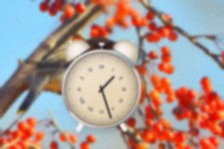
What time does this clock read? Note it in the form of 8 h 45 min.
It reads 1 h 27 min
